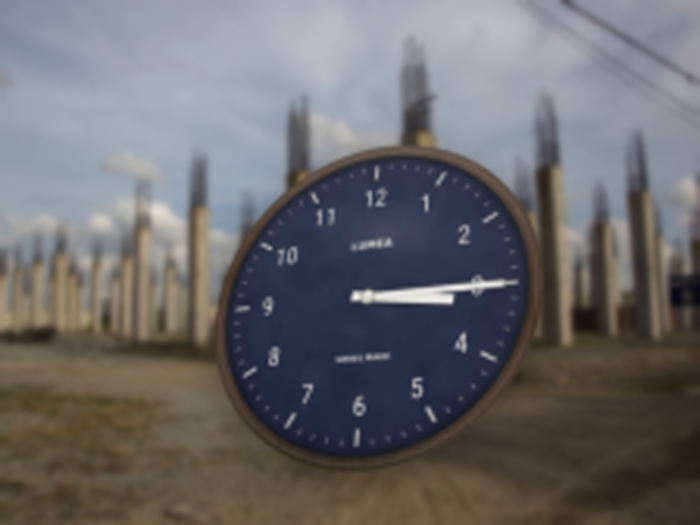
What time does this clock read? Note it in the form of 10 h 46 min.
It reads 3 h 15 min
